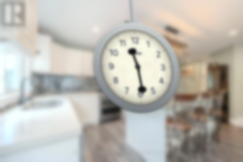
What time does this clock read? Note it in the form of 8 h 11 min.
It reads 11 h 29 min
